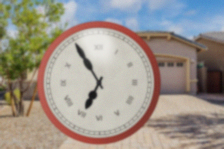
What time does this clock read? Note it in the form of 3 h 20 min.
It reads 6 h 55 min
